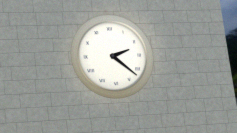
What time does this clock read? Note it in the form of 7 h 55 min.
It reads 2 h 22 min
